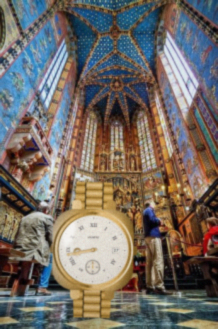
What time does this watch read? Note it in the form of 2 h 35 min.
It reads 8 h 43 min
